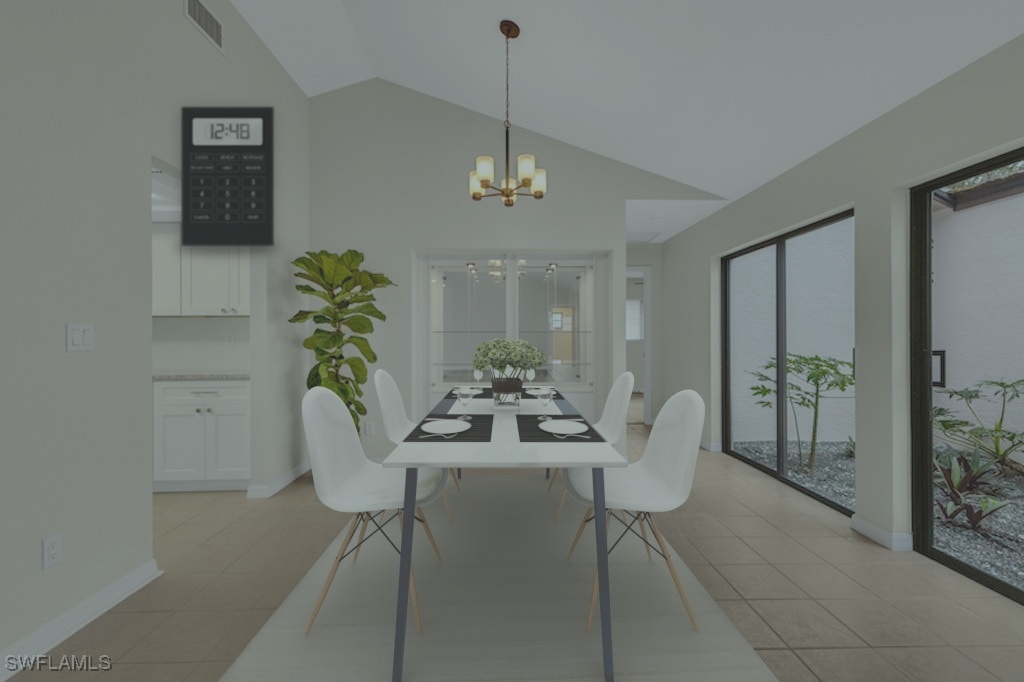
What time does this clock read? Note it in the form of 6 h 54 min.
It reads 12 h 48 min
